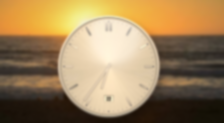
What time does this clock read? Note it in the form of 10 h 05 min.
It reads 6 h 36 min
